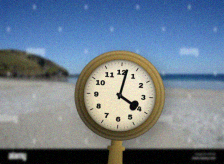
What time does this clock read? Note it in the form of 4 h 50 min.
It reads 4 h 02 min
